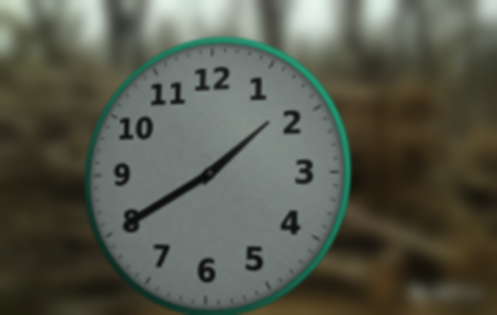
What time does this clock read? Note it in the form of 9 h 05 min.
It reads 1 h 40 min
